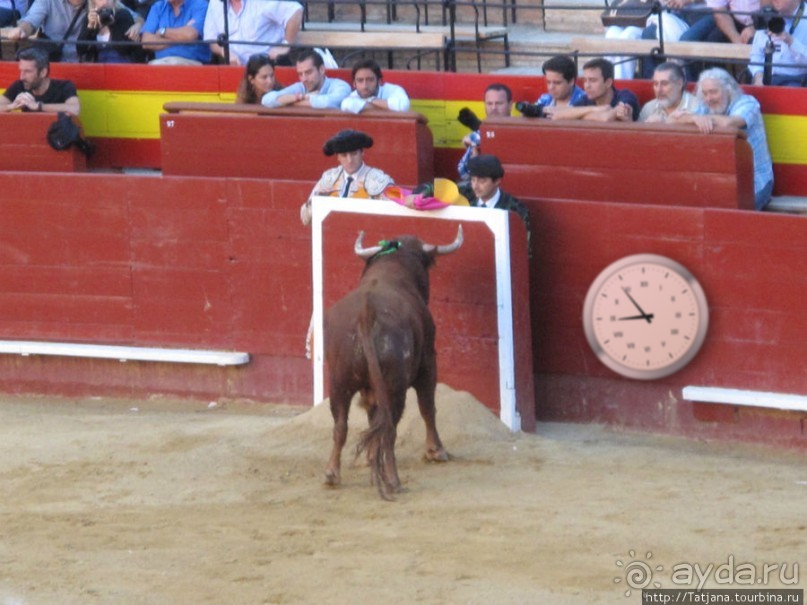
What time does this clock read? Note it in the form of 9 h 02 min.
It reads 8 h 54 min
